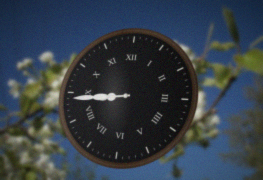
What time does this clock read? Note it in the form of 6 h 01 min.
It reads 8 h 44 min
